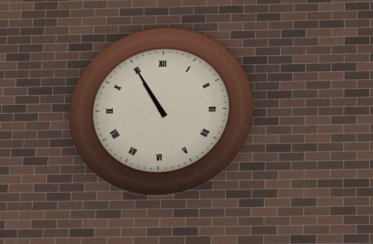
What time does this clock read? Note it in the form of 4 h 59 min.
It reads 10 h 55 min
